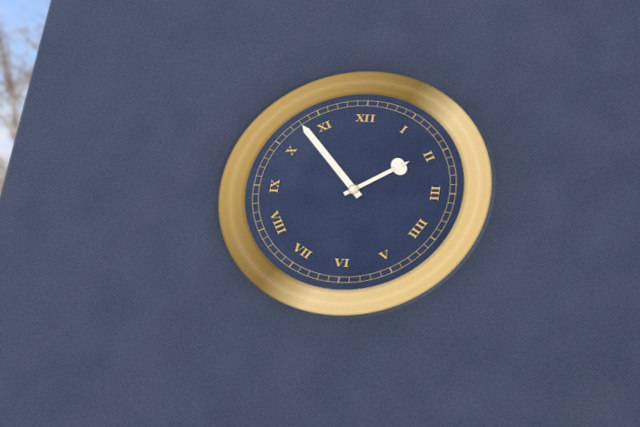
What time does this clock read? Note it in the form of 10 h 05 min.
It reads 1 h 53 min
